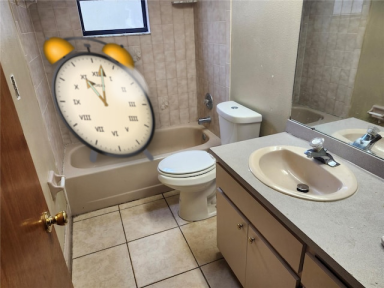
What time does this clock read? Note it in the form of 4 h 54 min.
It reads 11 h 02 min
